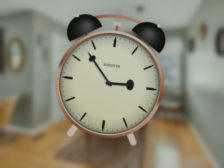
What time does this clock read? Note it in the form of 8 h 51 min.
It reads 2 h 53 min
